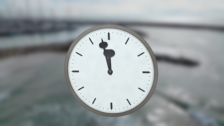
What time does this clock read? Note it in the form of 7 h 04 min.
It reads 11 h 58 min
